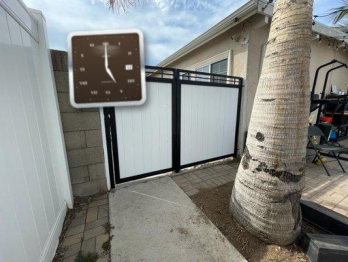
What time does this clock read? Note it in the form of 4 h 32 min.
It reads 5 h 00 min
